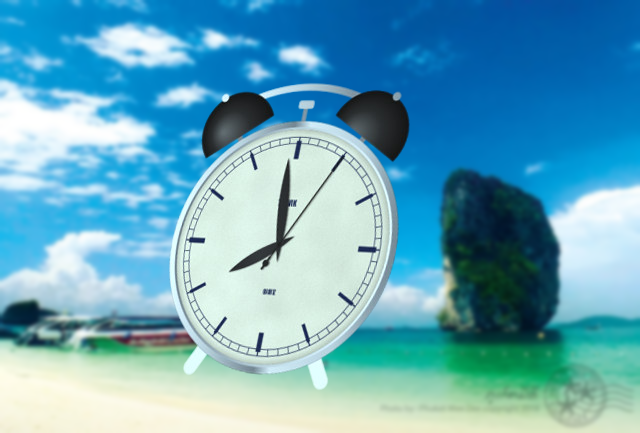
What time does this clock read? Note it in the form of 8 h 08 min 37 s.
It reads 7 h 59 min 05 s
